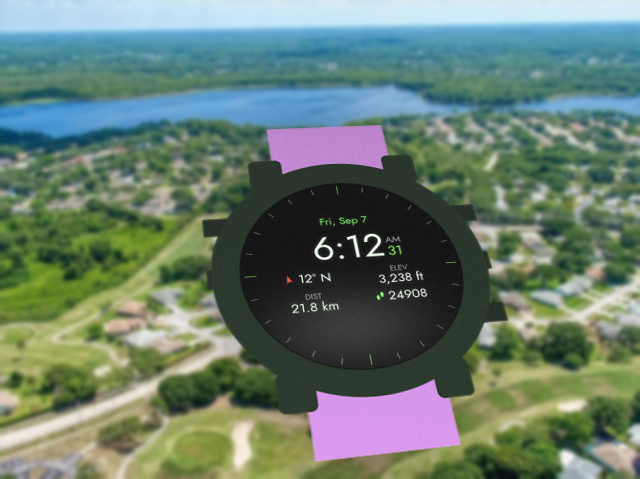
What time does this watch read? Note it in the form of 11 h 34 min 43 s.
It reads 6 h 12 min 31 s
